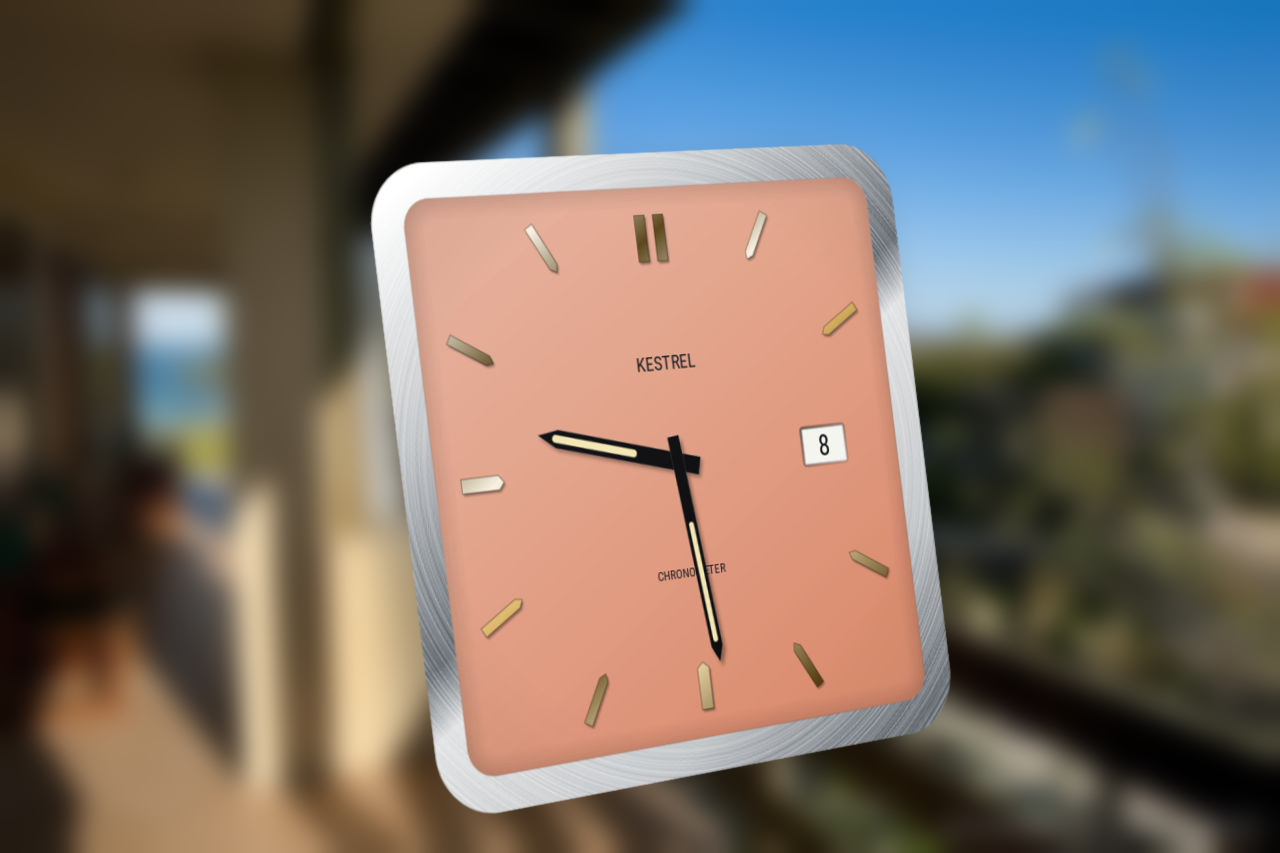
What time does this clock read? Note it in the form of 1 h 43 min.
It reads 9 h 29 min
